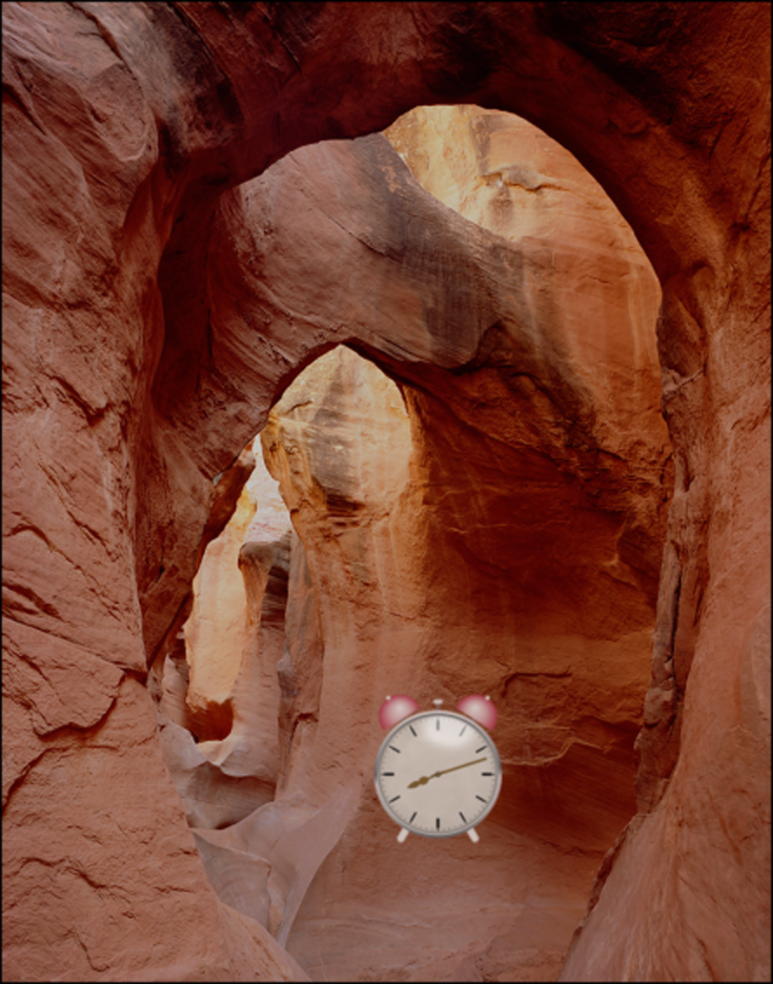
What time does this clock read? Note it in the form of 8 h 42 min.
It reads 8 h 12 min
